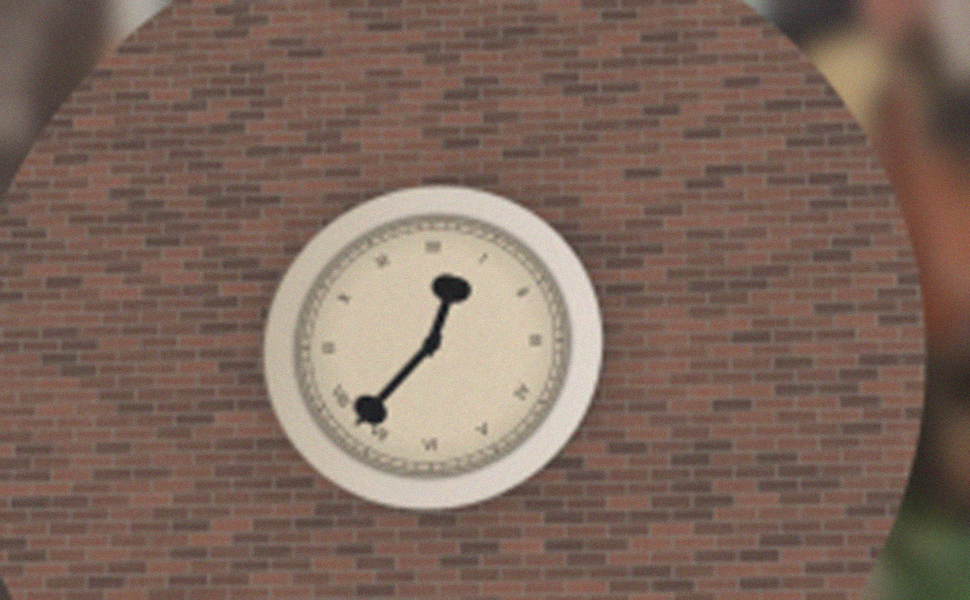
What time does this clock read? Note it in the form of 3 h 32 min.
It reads 12 h 37 min
